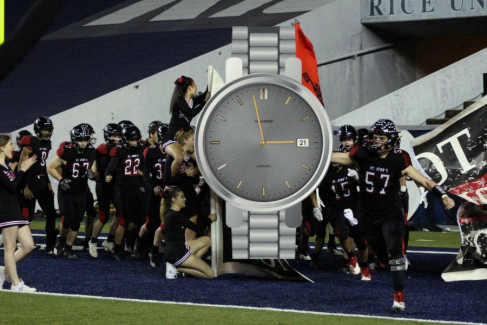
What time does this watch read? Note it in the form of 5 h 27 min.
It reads 2 h 58 min
